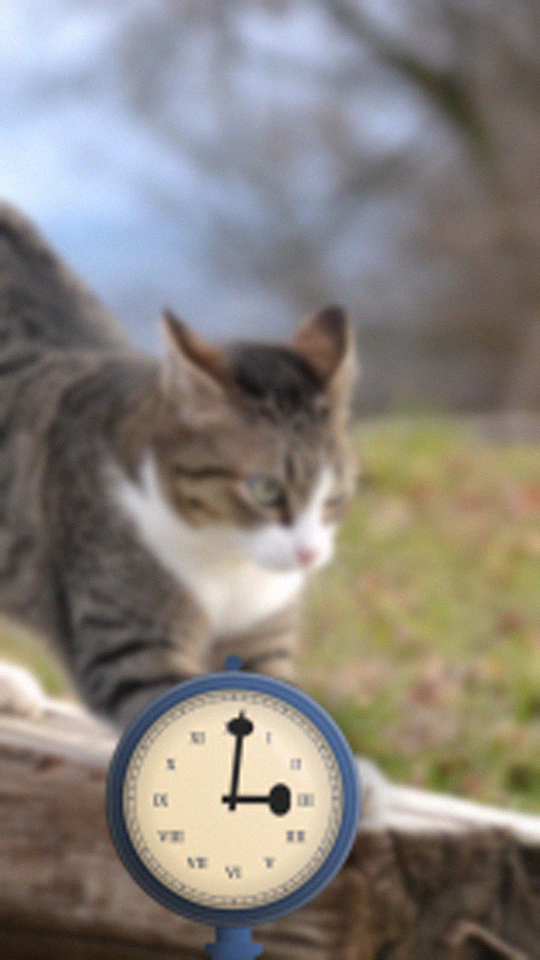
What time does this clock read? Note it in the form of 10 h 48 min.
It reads 3 h 01 min
